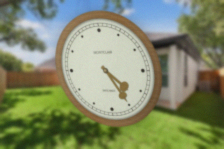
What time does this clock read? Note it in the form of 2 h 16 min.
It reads 4 h 25 min
